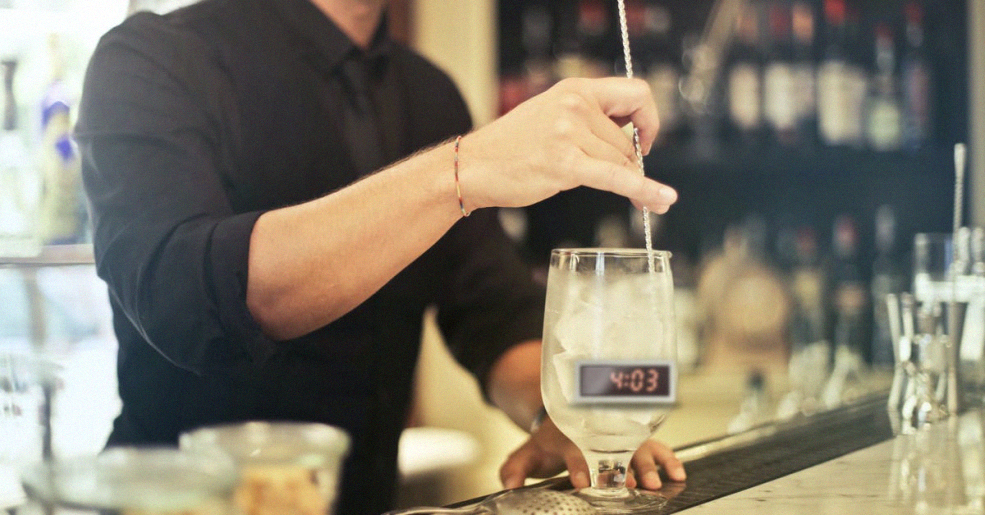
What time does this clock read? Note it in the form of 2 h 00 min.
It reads 4 h 03 min
